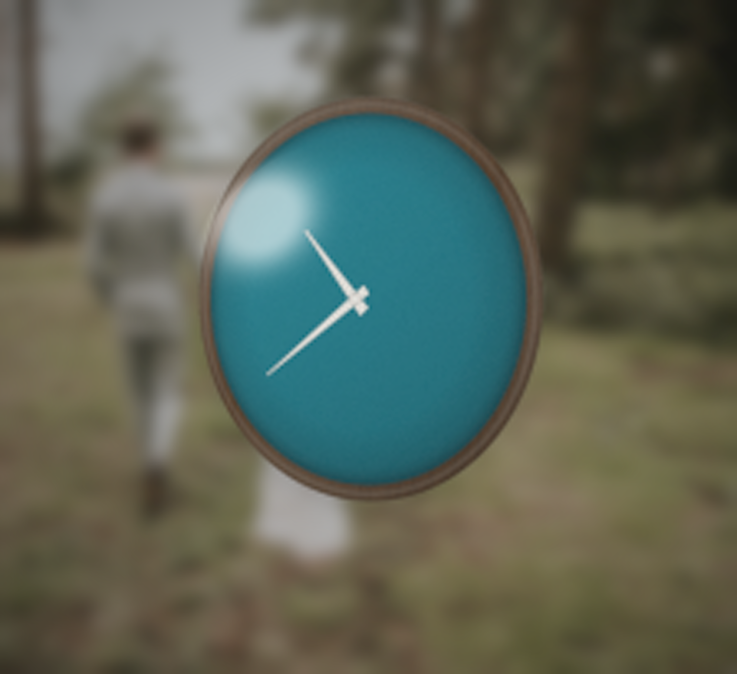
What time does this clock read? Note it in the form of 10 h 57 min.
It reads 10 h 39 min
